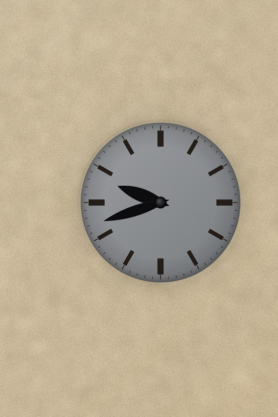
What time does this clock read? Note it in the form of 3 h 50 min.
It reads 9 h 42 min
